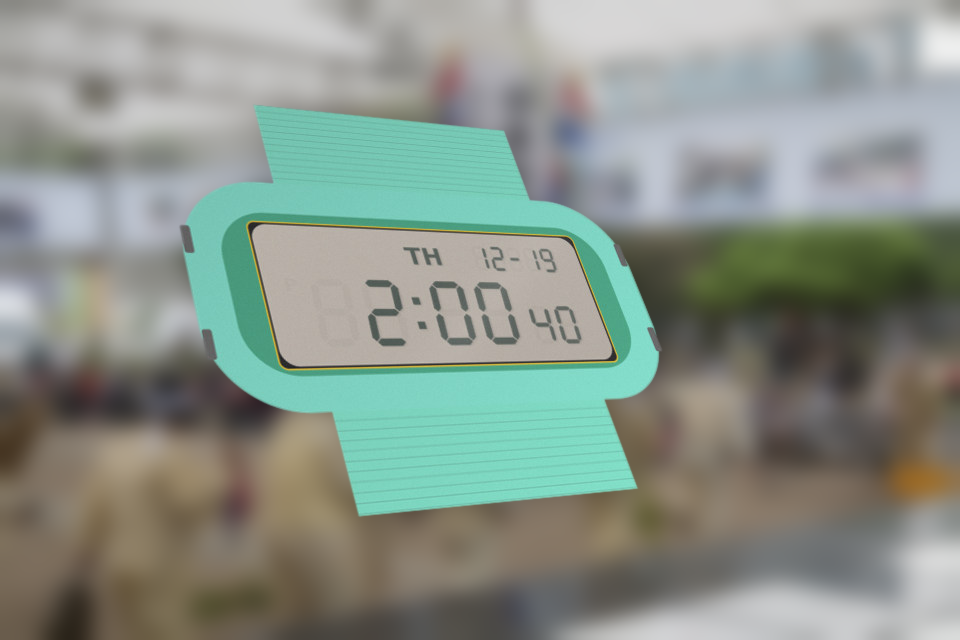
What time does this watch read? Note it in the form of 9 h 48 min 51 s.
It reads 2 h 00 min 40 s
